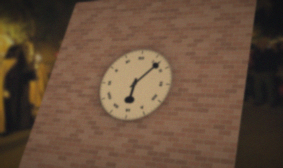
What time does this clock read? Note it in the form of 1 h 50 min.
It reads 6 h 07 min
